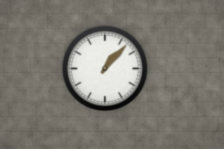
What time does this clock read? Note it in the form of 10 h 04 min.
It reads 1 h 07 min
